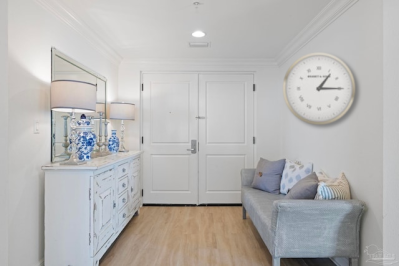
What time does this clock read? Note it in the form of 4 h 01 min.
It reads 1 h 15 min
